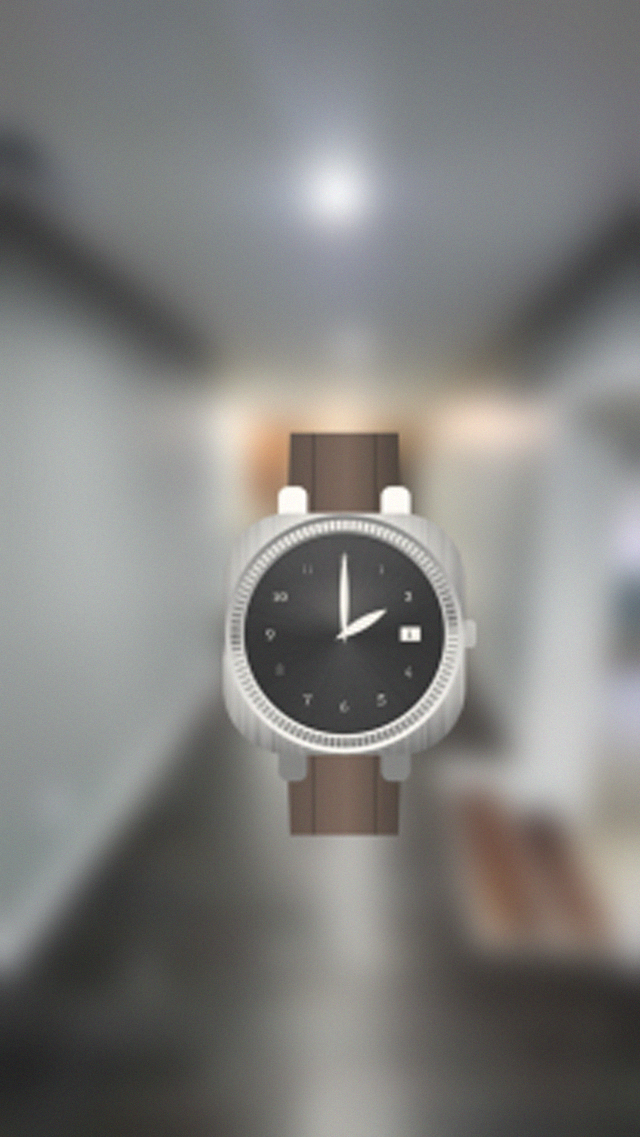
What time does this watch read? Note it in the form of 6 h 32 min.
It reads 2 h 00 min
